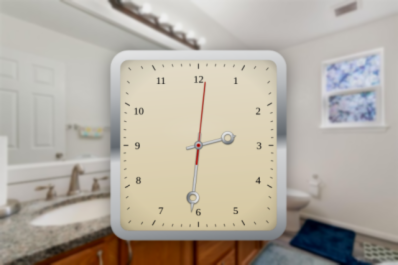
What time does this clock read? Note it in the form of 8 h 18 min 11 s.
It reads 2 h 31 min 01 s
